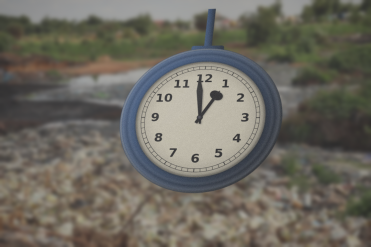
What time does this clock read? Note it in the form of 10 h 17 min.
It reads 12 h 59 min
